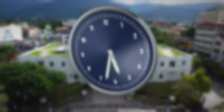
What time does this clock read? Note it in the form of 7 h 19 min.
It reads 5 h 33 min
